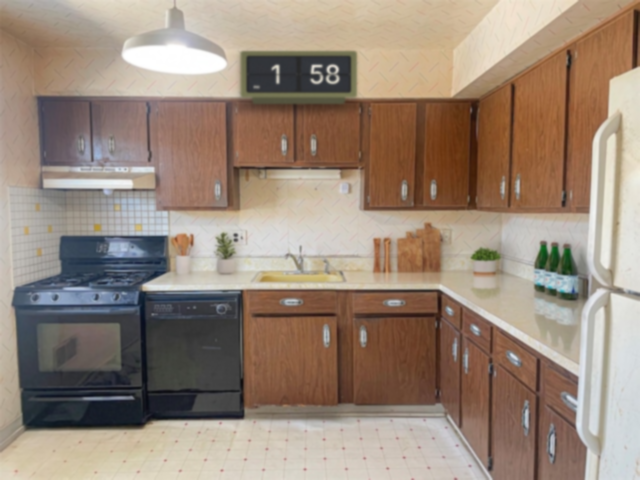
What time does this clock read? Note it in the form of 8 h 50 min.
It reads 1 h 58 min
